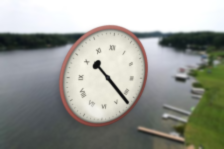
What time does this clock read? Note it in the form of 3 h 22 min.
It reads 10 h 22 min
